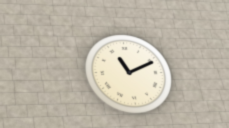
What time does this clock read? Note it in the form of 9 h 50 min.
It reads 11 h 11 min
